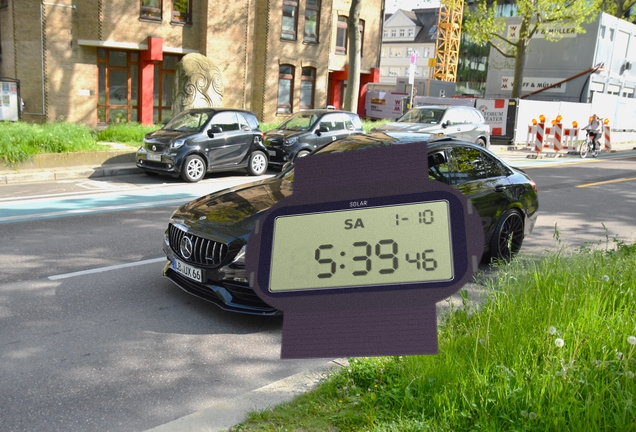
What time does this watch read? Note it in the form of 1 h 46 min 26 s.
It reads 5 h 39 min 46 s
